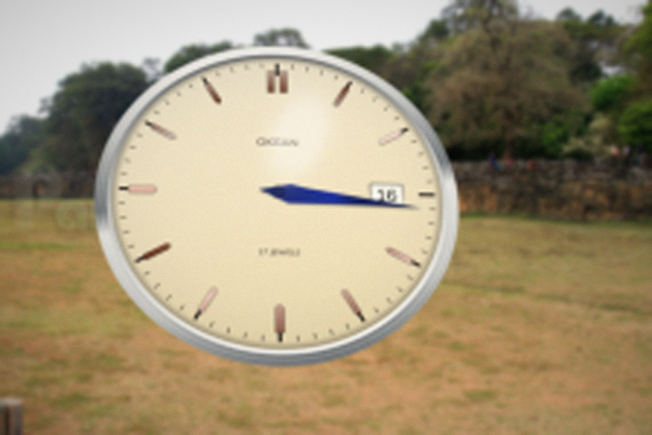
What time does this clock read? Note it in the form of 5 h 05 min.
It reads 3 h 16 min
